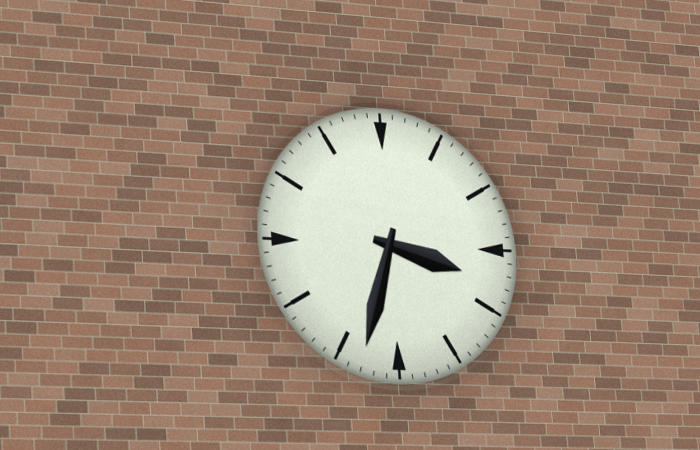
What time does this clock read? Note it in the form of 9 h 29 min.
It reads 3 h 33 min
